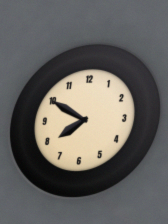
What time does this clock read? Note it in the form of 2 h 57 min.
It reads 7 h 50 min
